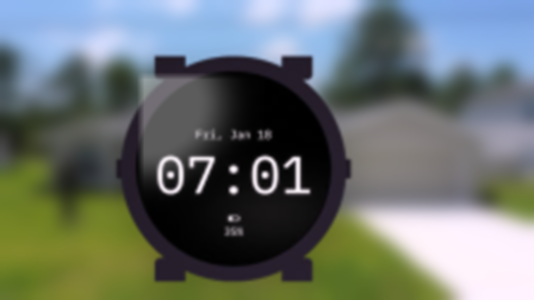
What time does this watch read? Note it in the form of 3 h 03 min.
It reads 7 h 01 min
